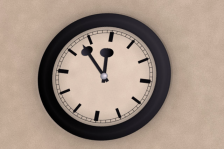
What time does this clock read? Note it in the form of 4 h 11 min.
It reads 11 h 53 min
